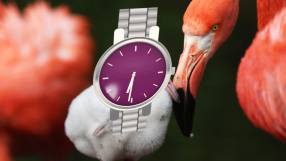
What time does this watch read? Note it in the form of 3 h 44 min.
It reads 6 h 31 min
